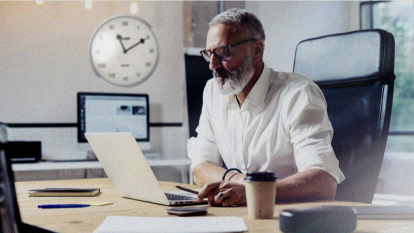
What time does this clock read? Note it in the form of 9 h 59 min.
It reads 11 h 10 min
